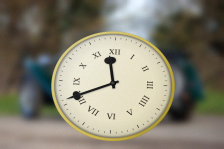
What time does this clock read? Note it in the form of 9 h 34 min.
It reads 11 h 41 min
